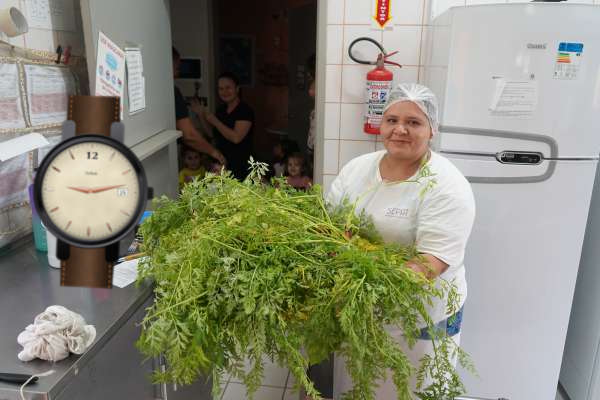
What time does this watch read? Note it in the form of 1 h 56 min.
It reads 9 h 13 min
